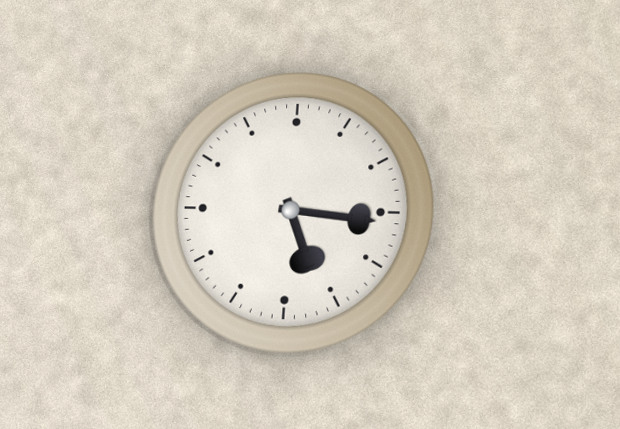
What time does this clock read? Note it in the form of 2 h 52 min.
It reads 5 h 16 min
